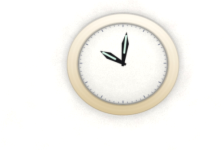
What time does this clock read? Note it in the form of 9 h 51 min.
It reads 10 h 01 min
